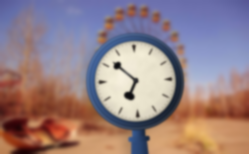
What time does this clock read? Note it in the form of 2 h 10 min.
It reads 6 h 52 min
